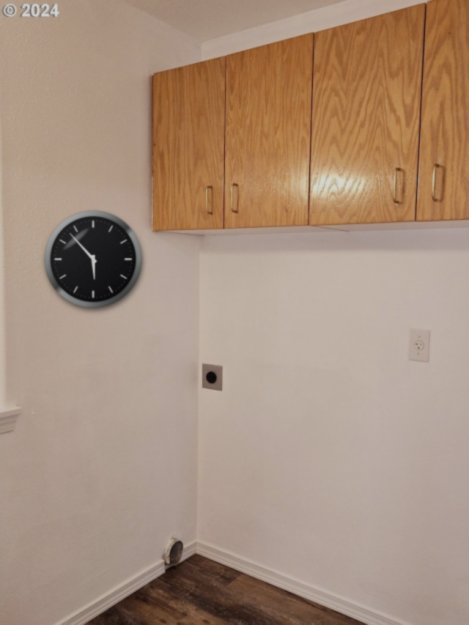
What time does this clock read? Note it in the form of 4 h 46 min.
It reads 5 h 53 min
